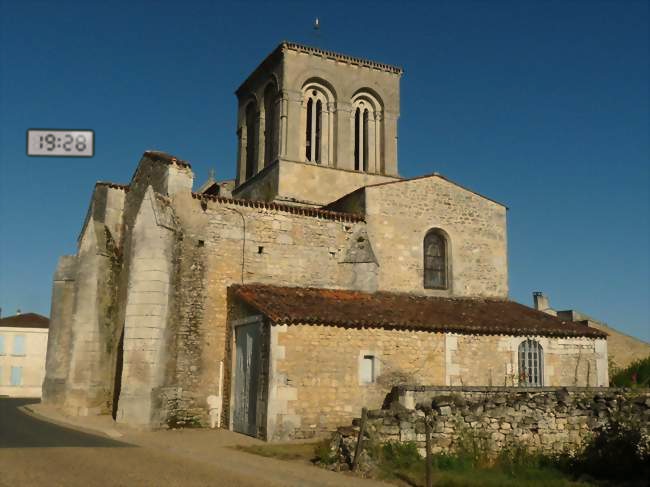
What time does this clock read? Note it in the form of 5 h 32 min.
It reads 19 h 28 min
